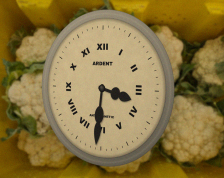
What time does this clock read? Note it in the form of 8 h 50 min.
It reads 3 h 31 min
